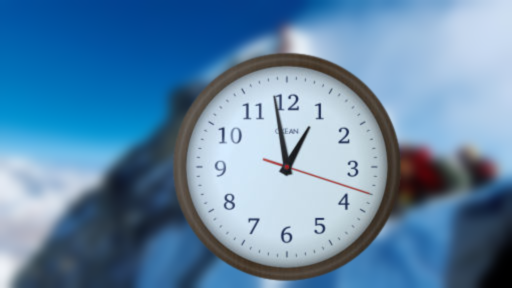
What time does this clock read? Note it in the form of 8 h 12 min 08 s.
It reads 12 h 58 min 18 s
